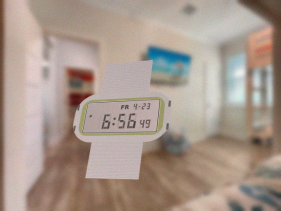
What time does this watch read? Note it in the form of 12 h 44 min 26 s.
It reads 6 h 56 min 49 s
